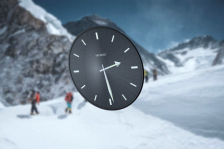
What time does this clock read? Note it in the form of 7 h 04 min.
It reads 2 h 29 min
